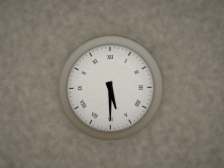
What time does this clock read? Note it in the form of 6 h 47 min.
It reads 5 h 30 min
